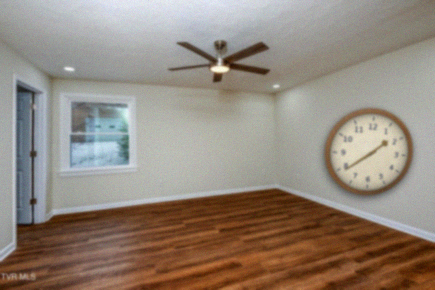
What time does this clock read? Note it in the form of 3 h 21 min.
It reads 1 h 39 min
